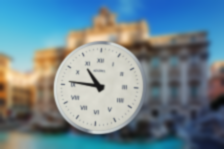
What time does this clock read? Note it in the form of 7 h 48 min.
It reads 10 h 46 min
